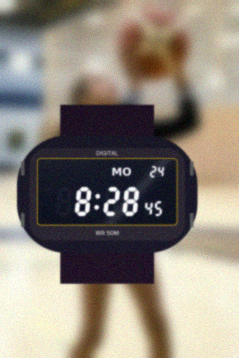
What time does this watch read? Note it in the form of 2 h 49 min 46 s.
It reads 8 h 28 min 45 s
